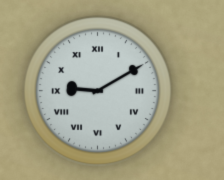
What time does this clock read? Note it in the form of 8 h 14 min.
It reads 9 h 10 min
